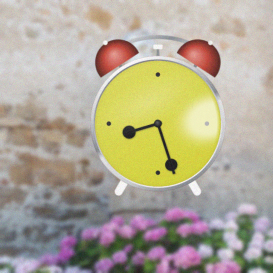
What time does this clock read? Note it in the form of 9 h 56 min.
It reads 8 h 27 min
